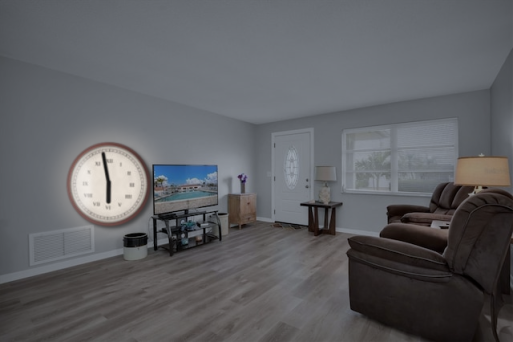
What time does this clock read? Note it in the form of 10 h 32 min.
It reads 5 h 58 min
